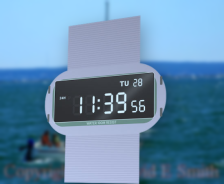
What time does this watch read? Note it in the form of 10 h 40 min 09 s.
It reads 11 h 39 min 56 s
